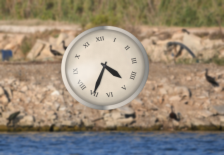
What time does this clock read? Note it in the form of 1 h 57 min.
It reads 4 h 35 min
